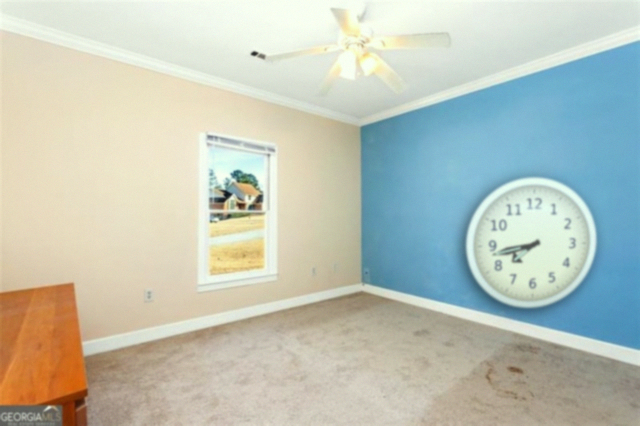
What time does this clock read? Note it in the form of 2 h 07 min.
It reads 7 h 43 min
